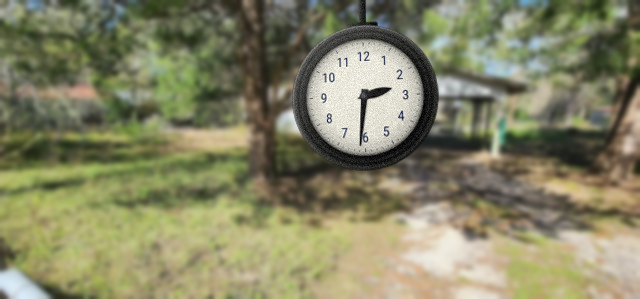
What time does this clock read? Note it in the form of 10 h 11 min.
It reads 2 h 31 min
